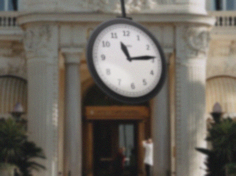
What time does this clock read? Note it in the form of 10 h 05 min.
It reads 11 h 14 min
